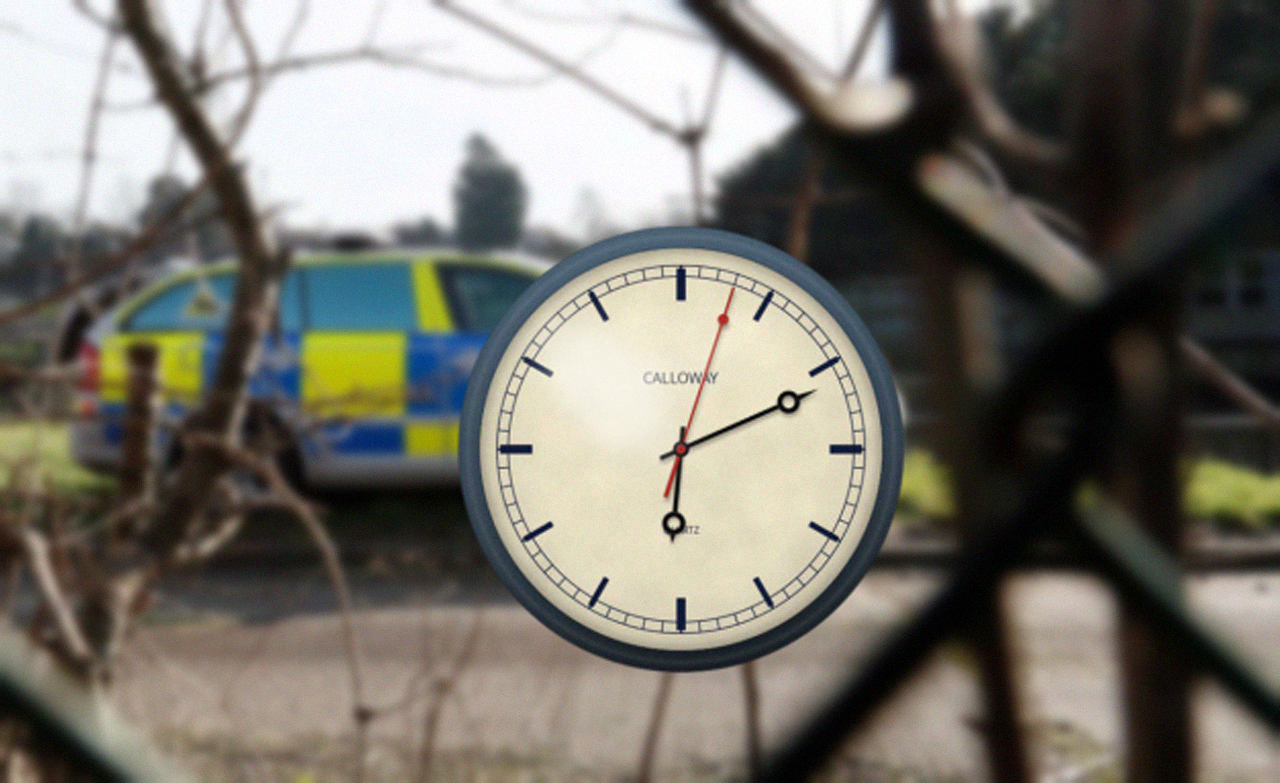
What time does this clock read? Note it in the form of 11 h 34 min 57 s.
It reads 6 h 11 min 03 s
